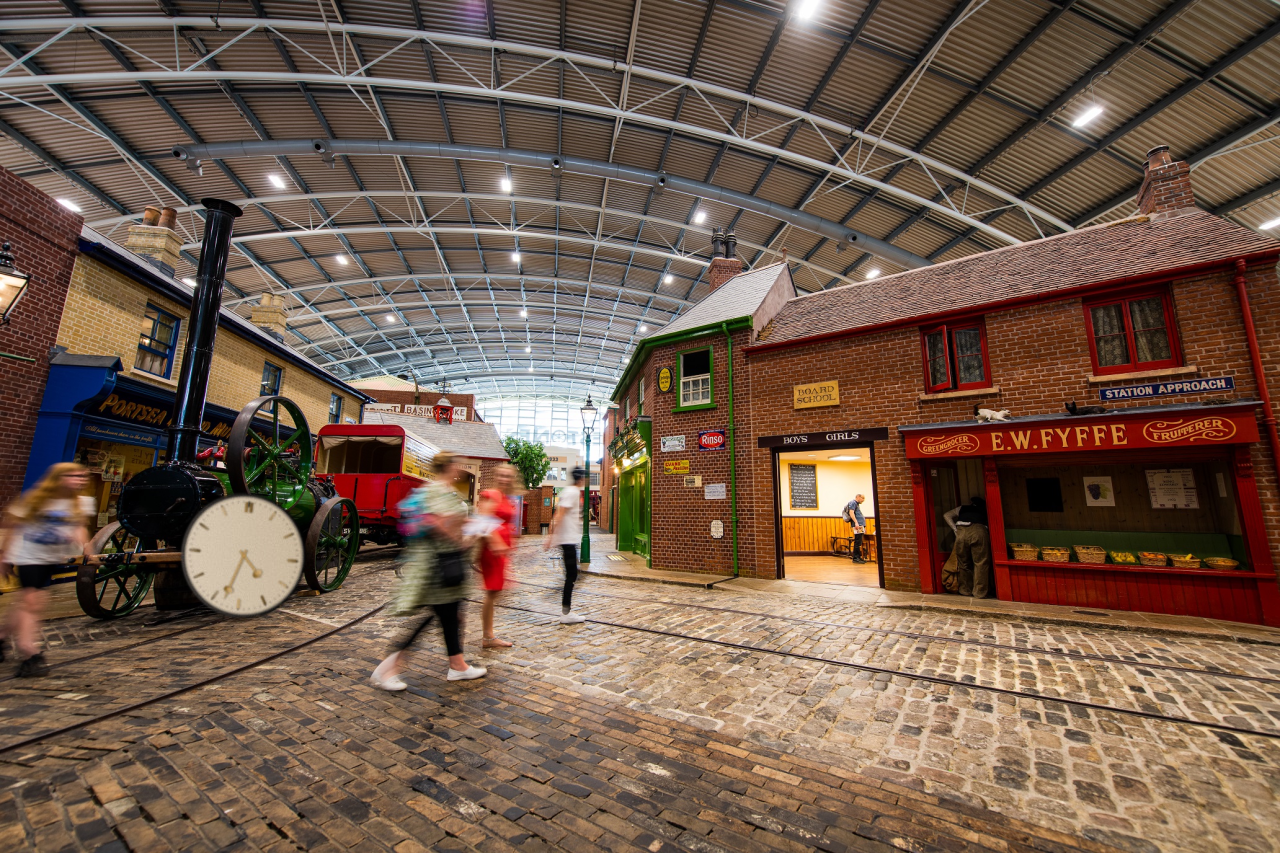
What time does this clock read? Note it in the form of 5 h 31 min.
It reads 4 h 33 min
